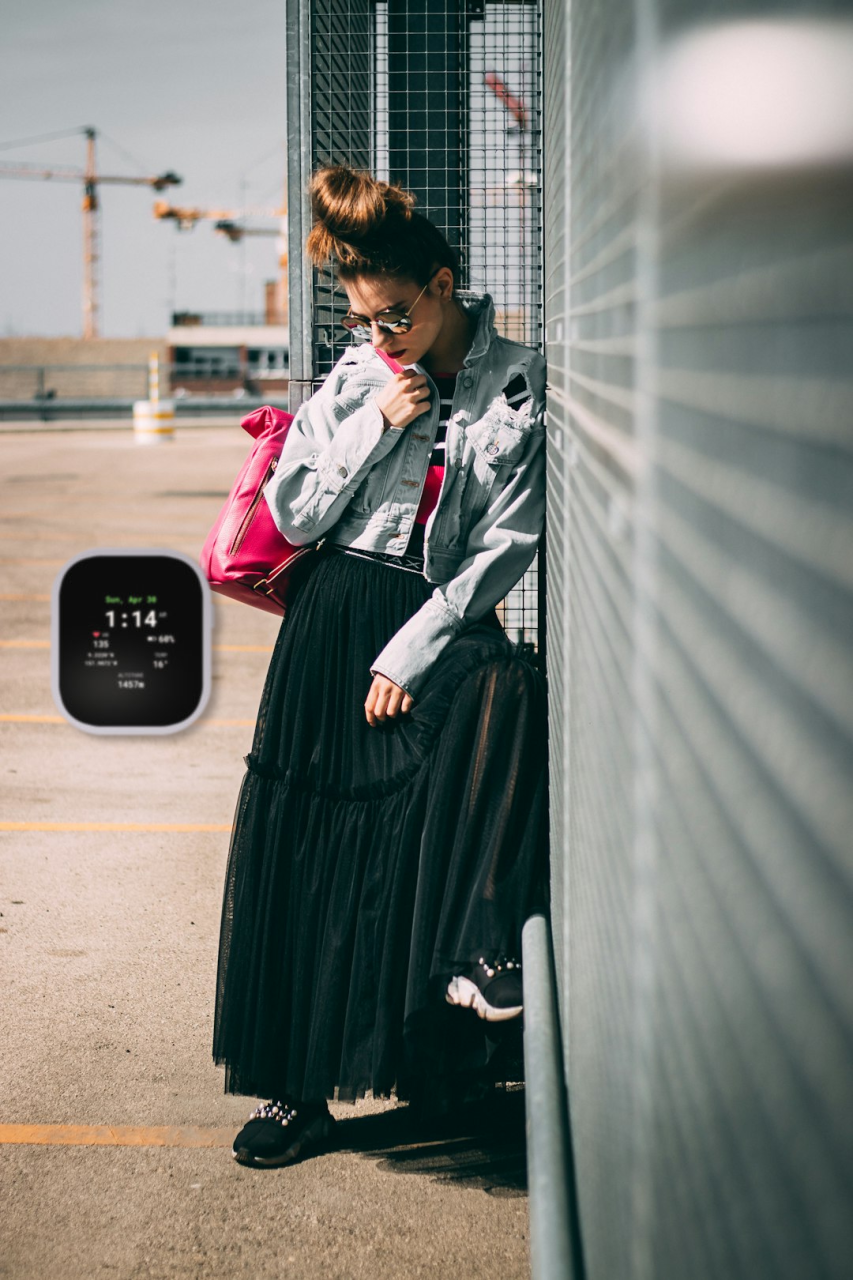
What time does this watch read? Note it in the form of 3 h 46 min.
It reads 1 h 14 min
